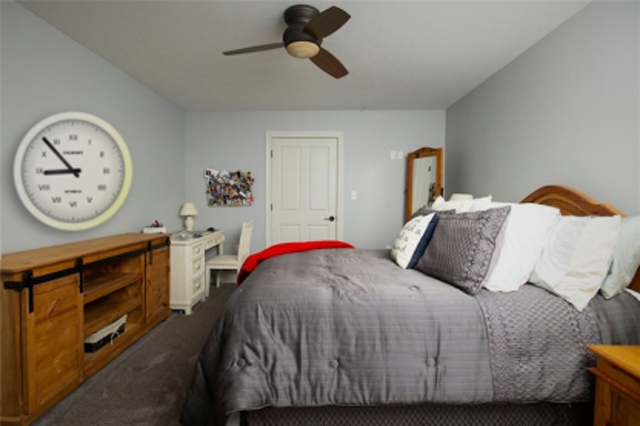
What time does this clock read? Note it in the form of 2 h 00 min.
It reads 8 h 53 min
